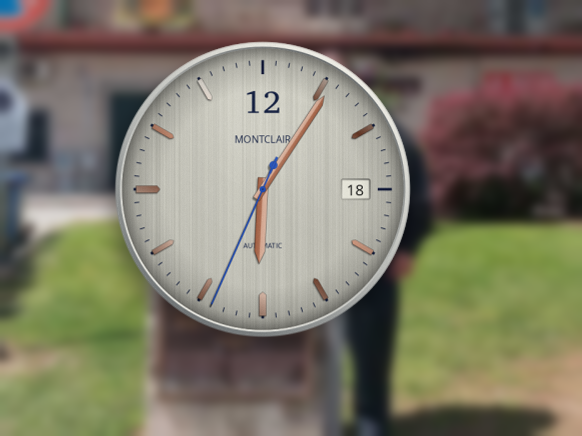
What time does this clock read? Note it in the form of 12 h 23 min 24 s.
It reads 6 h 05 min 34 s
